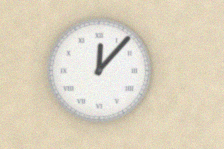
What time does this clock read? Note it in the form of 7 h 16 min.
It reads 12 h 07 min
